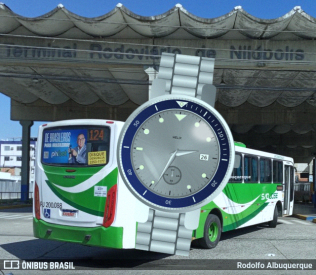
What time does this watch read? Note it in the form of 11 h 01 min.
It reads 2 h 34 min
